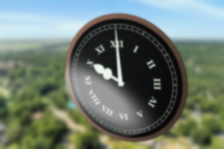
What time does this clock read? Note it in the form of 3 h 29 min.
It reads 10 h 00 min
